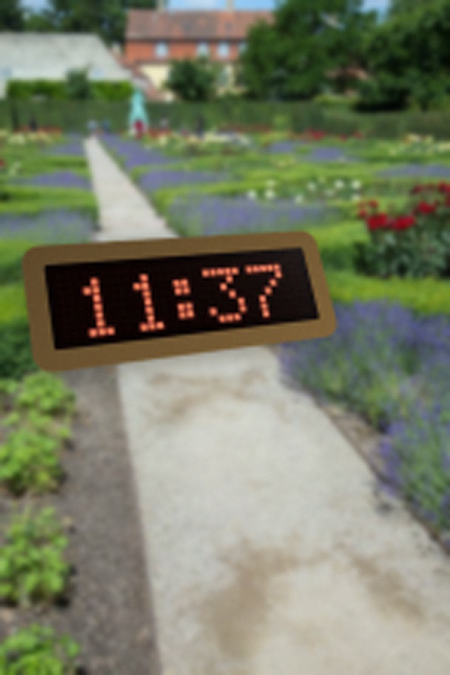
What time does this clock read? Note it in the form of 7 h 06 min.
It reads 11 h 37 min
